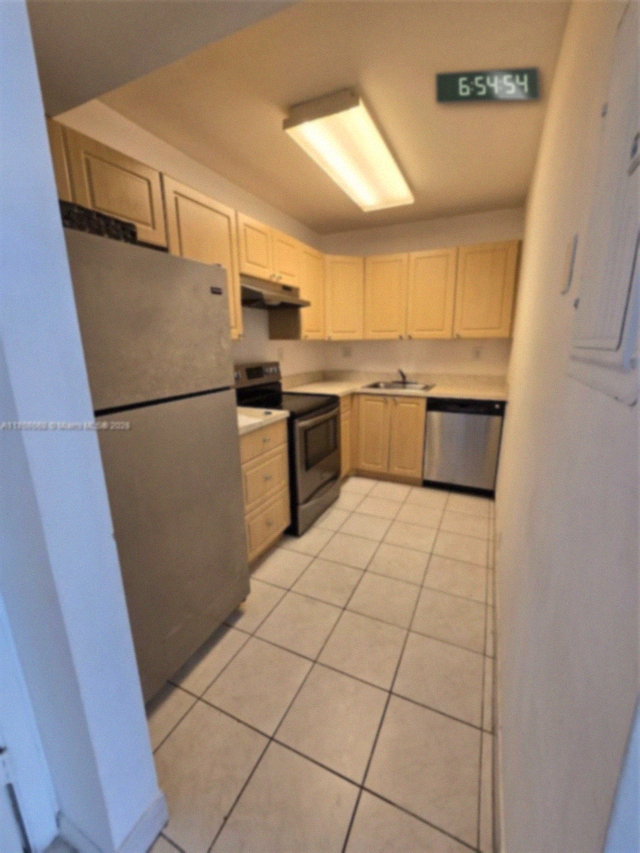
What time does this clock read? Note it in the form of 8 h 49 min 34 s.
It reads 6 h 54 min 54 s
